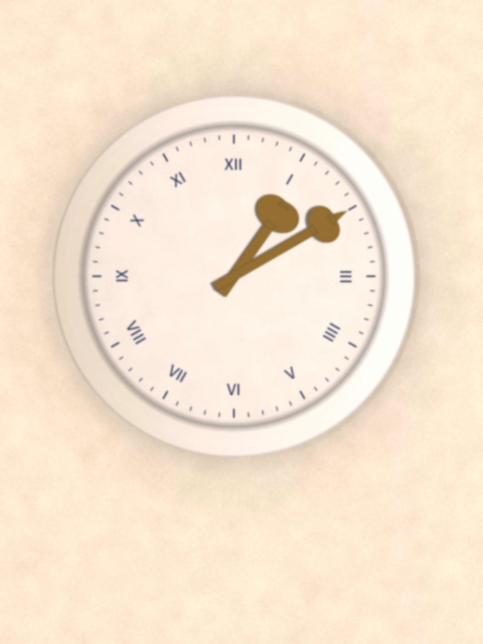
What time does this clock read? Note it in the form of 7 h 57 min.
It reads 1 h 10 min
